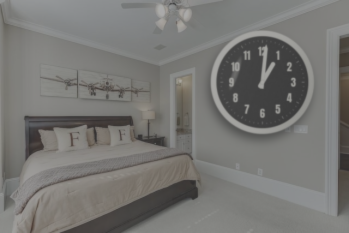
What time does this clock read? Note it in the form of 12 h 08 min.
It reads 1 h 01 min
